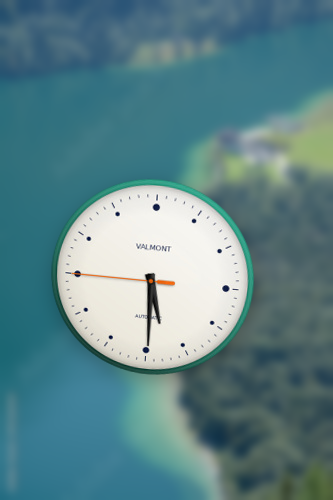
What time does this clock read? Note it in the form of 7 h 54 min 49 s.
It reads 5 h 29 min 45 s
